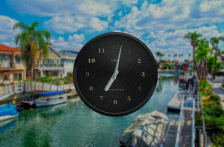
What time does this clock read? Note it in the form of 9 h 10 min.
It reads 7 h 02 min
